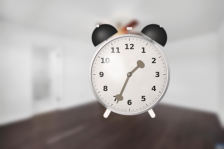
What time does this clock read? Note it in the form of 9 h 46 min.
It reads 1 h 34 min
